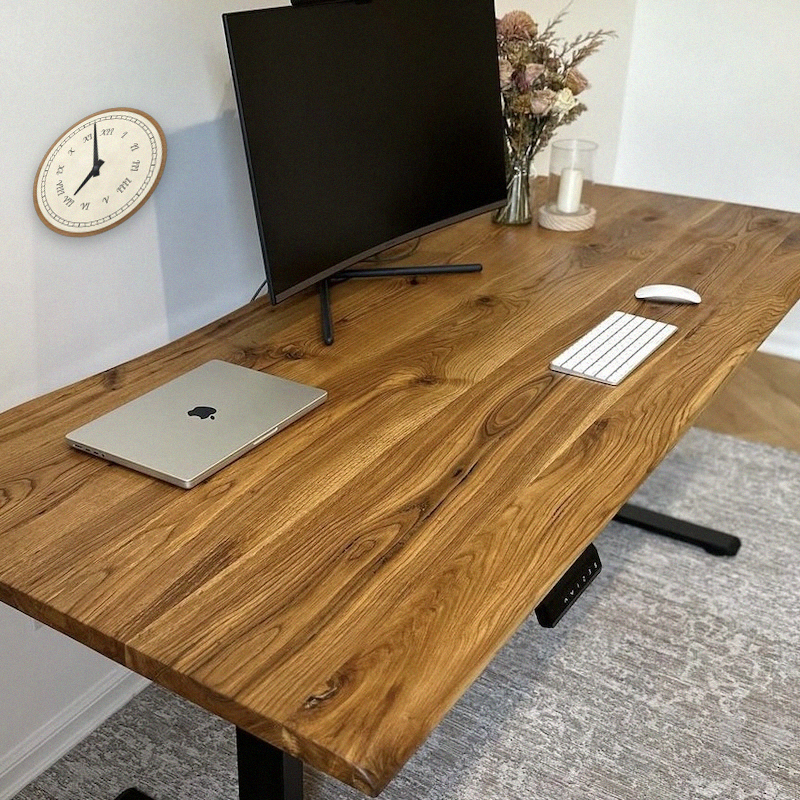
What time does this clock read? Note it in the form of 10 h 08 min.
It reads 6 h 57 min
